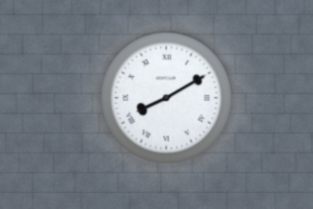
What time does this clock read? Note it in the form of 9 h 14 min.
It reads 8 h 10 min
